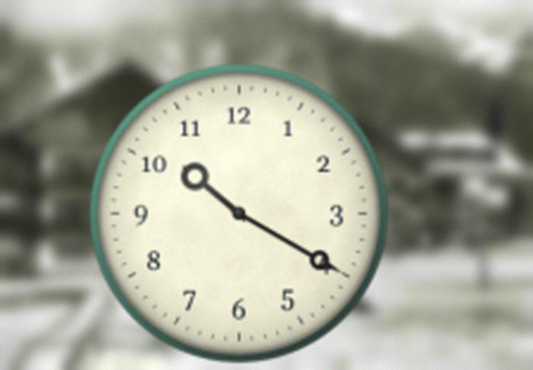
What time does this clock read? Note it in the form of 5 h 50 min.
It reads 10 h 20 min
